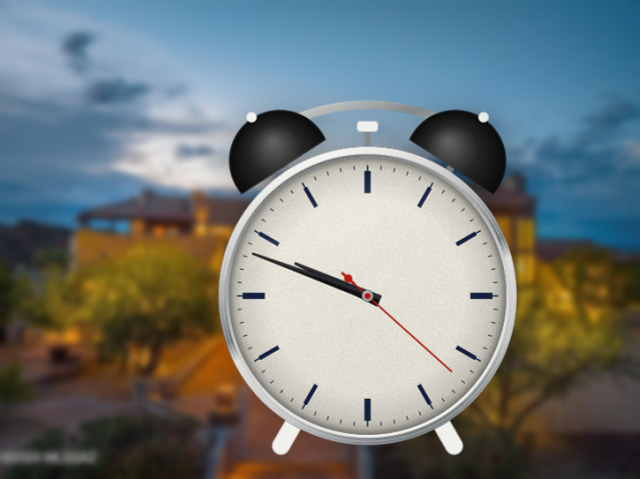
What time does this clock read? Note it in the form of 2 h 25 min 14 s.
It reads 9 h 48 min 22 s
